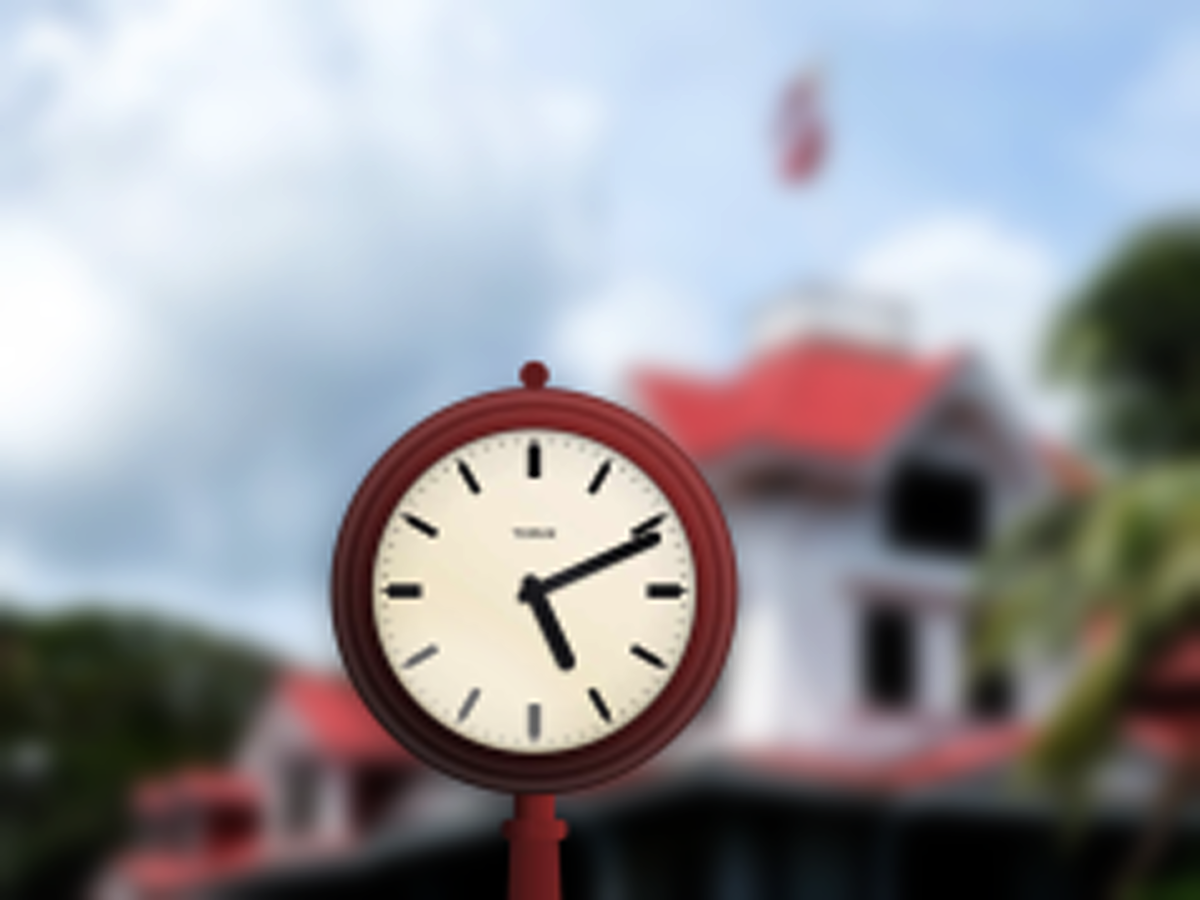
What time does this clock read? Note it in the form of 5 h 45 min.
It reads 5 h 11 min
